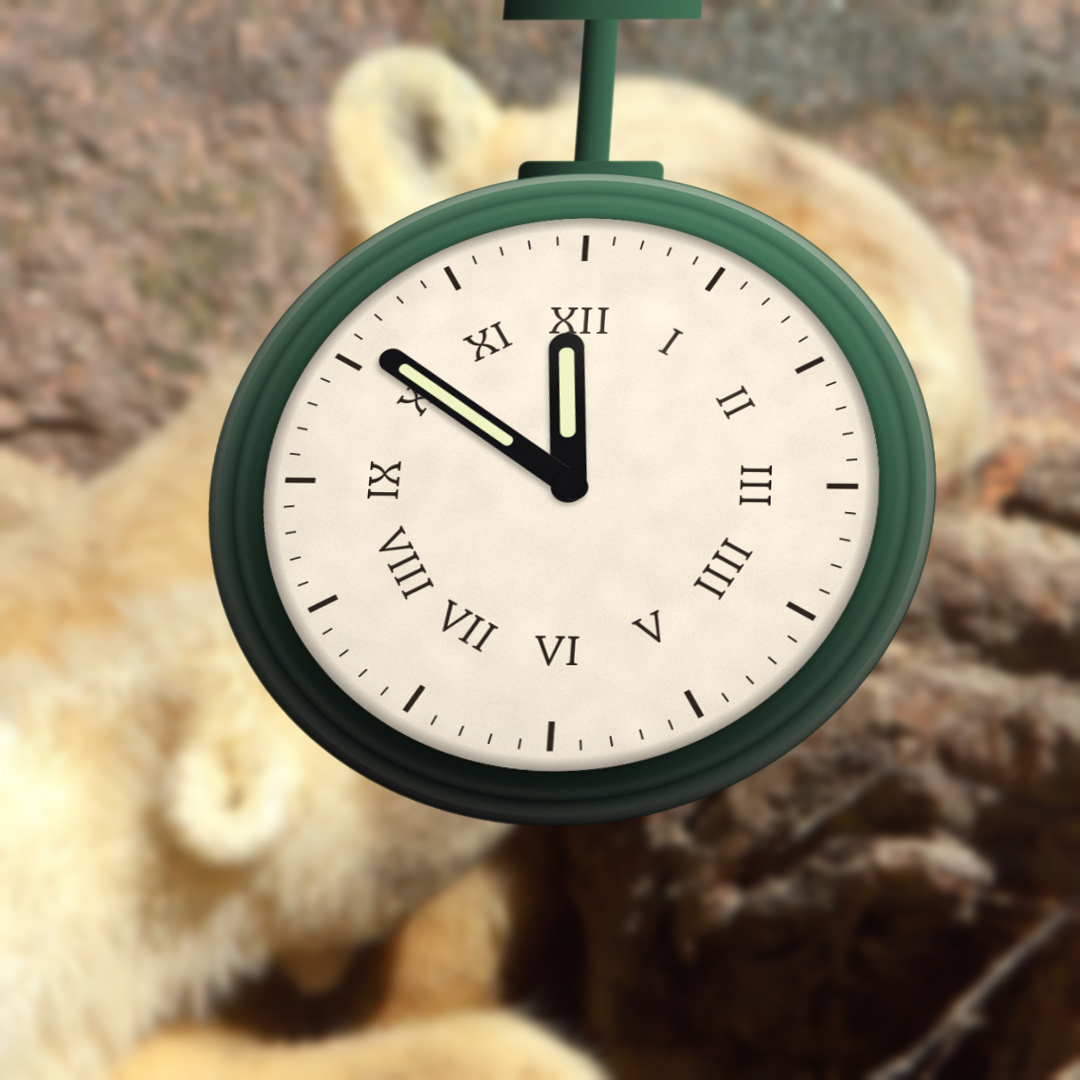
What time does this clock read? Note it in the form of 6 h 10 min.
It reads 11 h 51 min
